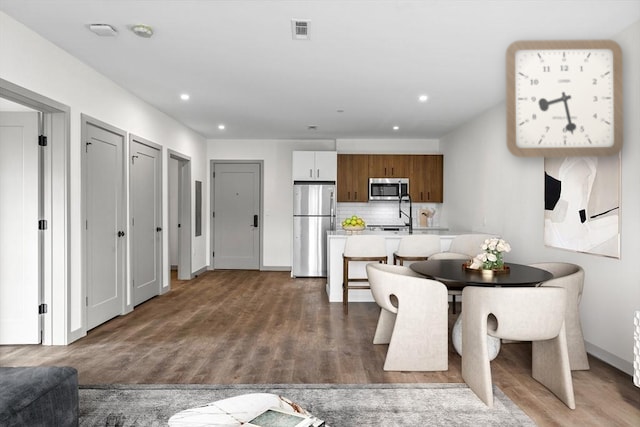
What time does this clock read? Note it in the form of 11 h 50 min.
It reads 8 h 28 min
